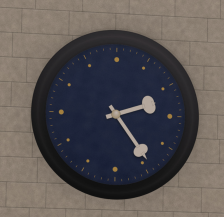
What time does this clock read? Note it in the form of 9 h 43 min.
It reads 2 h 24 min
